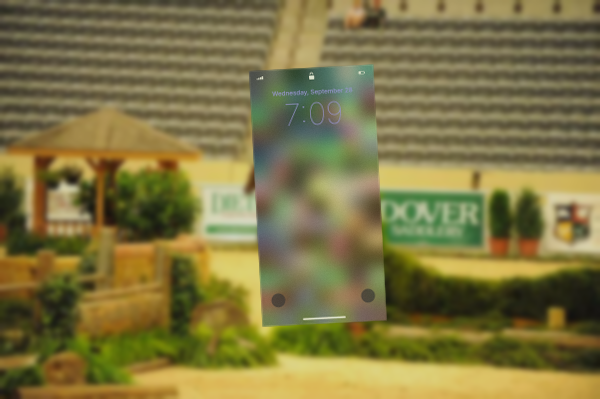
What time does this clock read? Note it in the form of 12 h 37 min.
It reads 7 h 09 min
